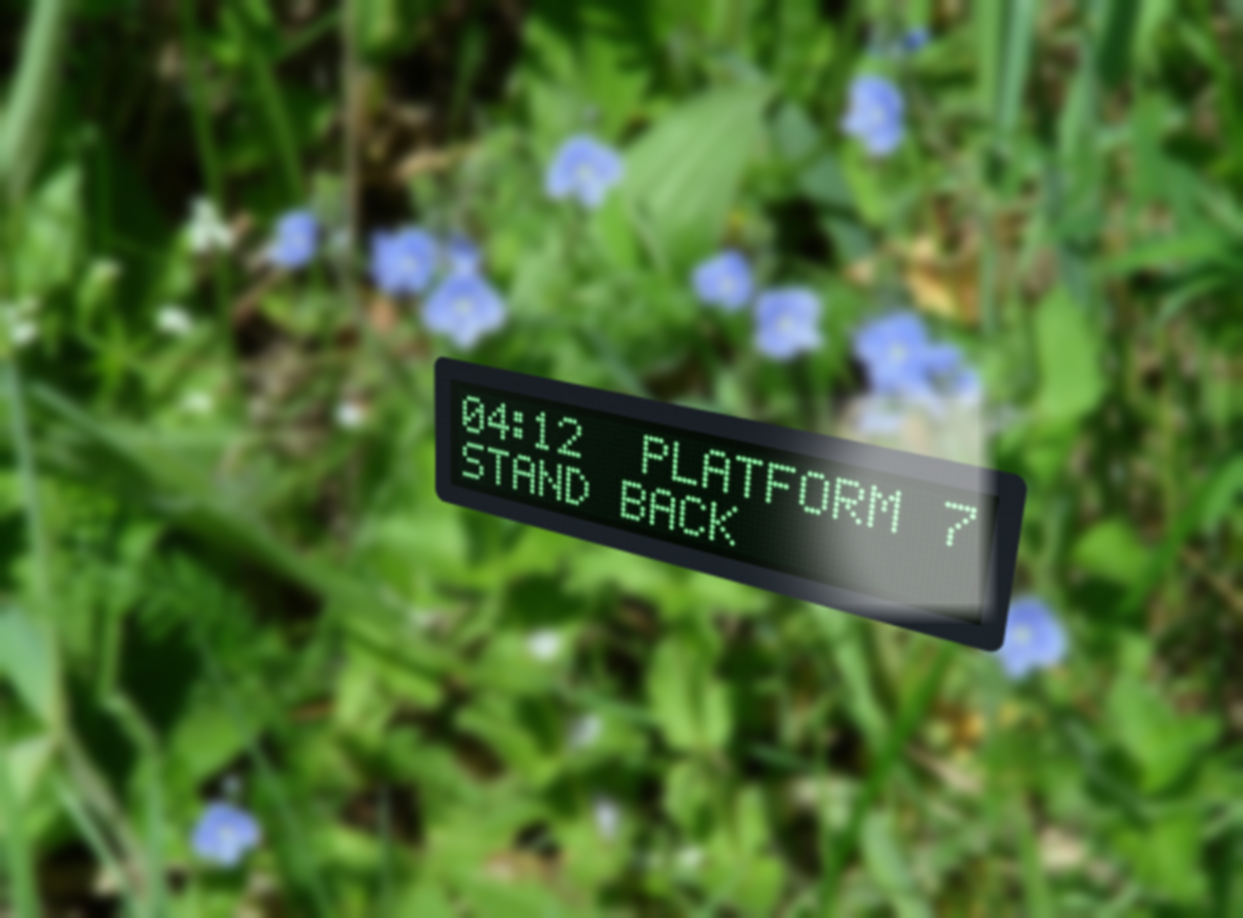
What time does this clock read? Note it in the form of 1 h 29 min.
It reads 4 h 12 min
